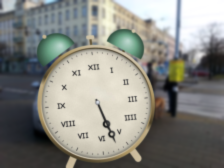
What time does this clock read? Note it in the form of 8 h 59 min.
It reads 5 h 27 min
